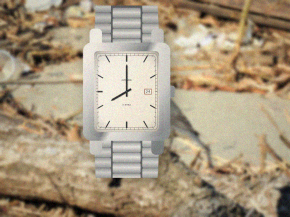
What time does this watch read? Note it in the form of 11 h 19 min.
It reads 8 h 00 min
